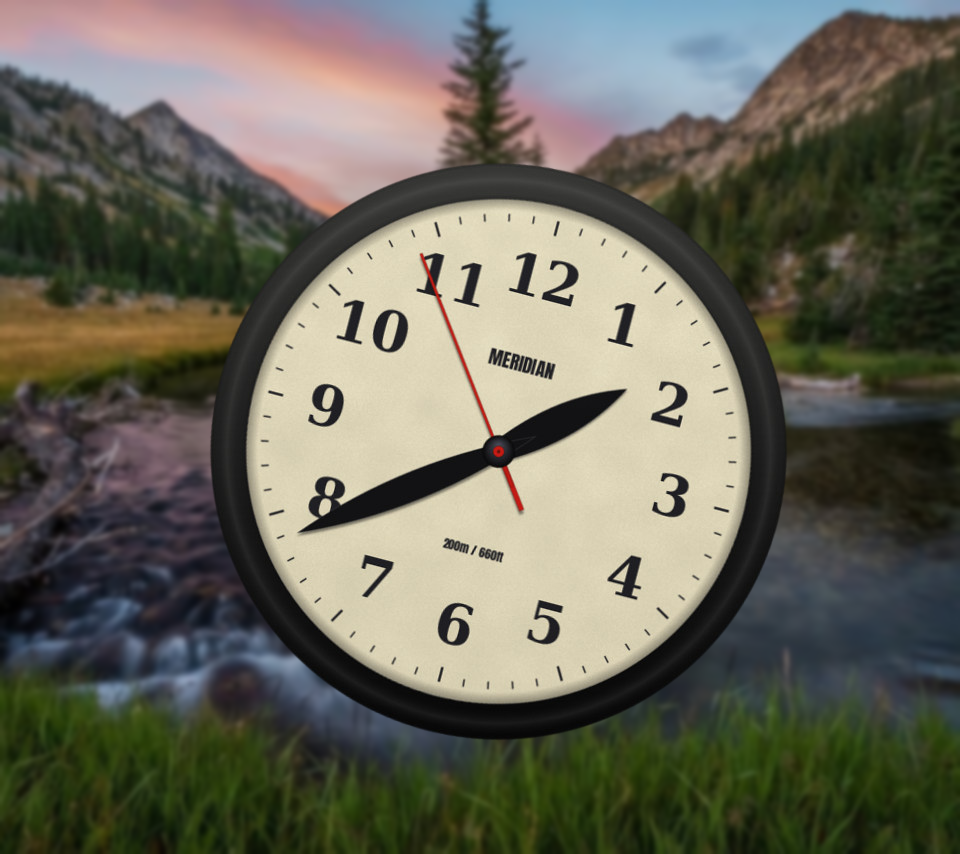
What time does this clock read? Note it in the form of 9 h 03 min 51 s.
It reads 1 h 38 min 54 s
